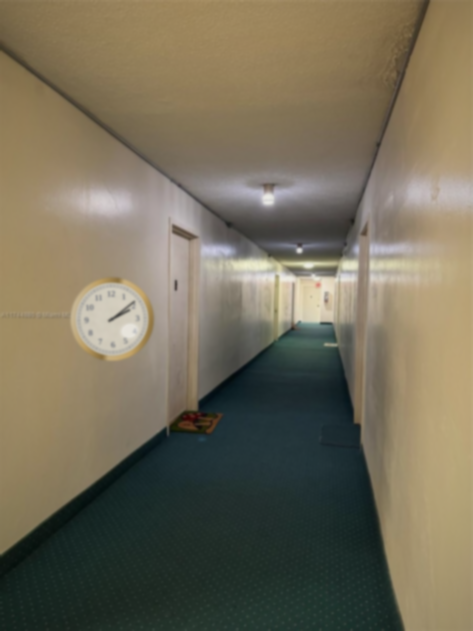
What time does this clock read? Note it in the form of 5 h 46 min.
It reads 2 h 09 min
